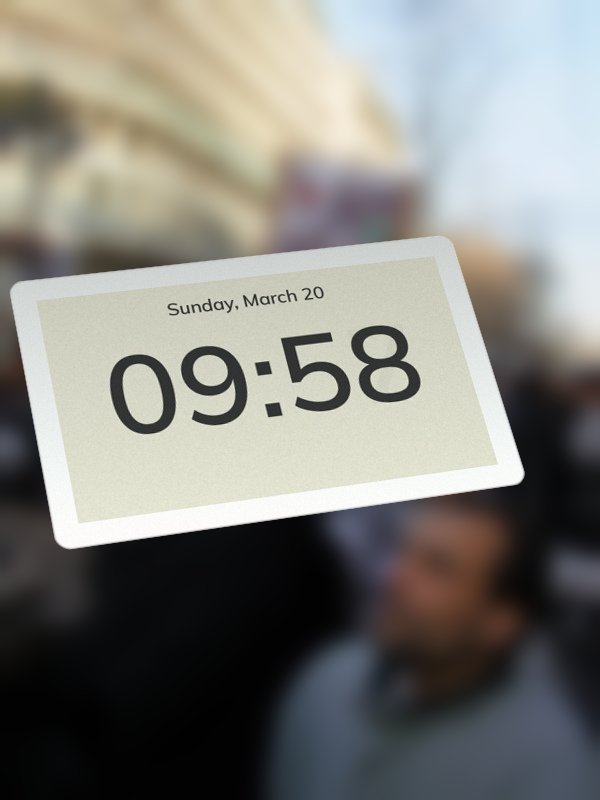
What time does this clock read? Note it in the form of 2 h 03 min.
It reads 9 h 58 min
